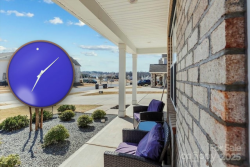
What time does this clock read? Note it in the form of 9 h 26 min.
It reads 7 h 09 min
